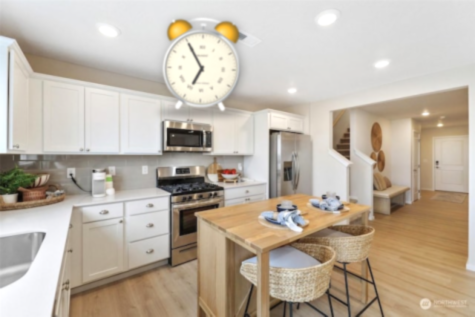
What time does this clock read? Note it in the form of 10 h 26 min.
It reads 6 h 55 min
